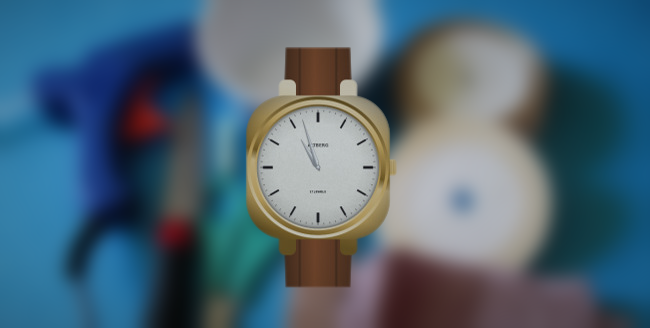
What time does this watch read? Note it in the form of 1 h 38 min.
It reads 10 h 57 min
